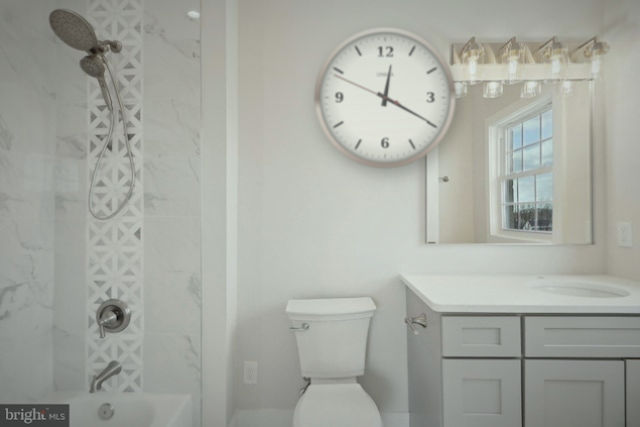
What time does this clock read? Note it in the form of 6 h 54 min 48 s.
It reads 12 h 19 min 49 s
